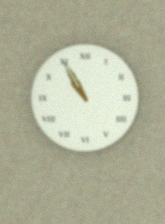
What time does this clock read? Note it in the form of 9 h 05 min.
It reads 10 h 55 min
